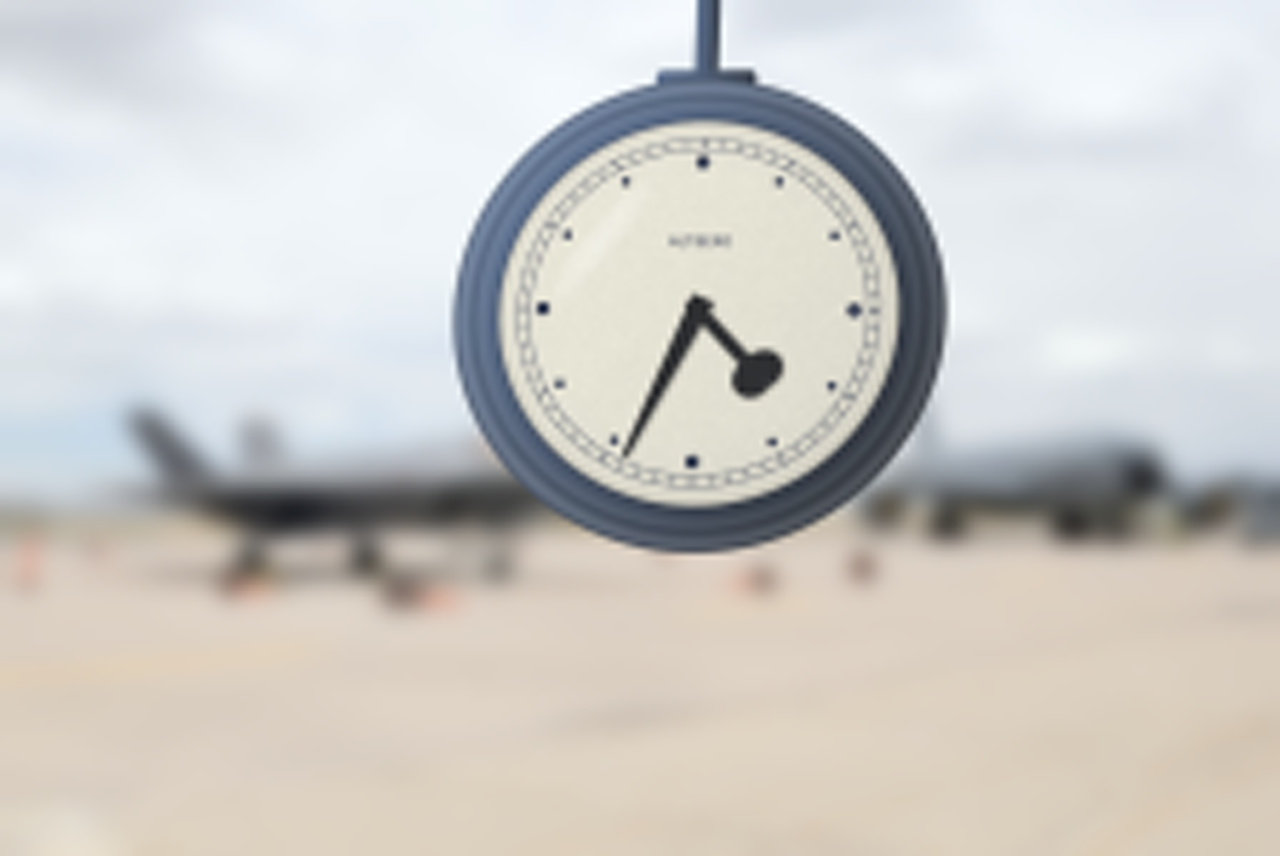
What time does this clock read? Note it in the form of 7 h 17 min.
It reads 4 h 34 min
